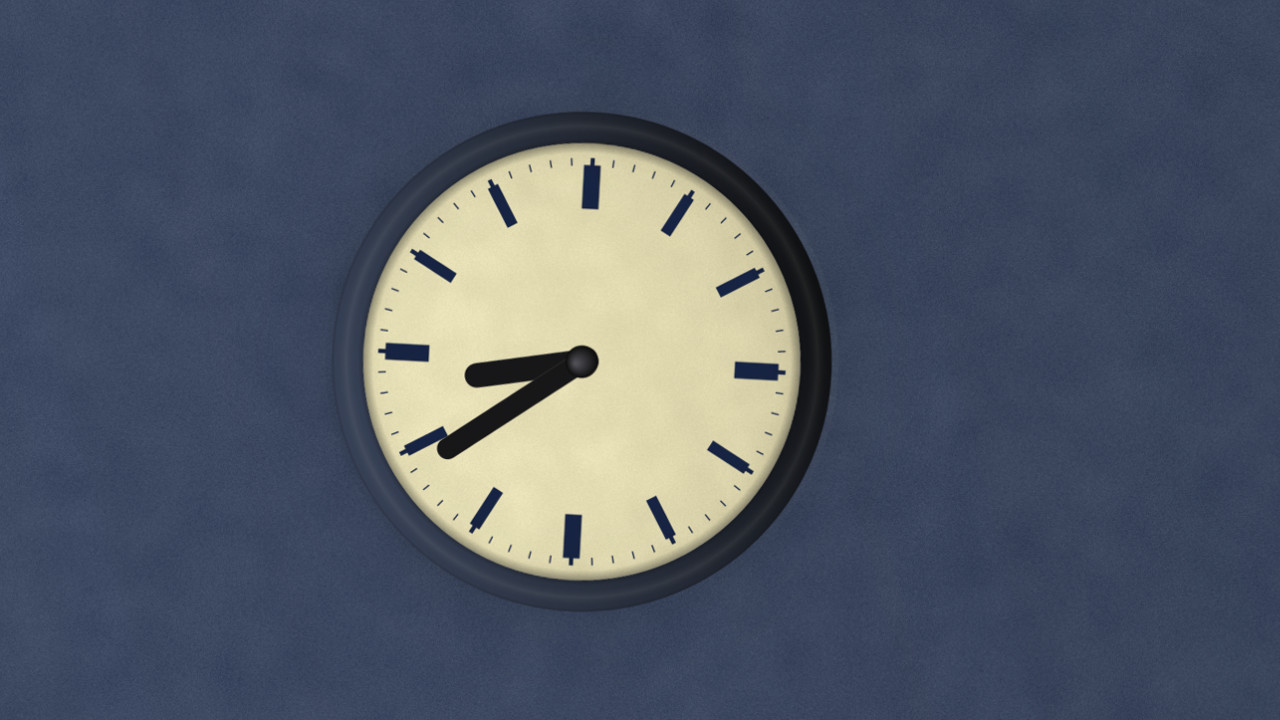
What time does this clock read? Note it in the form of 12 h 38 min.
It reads 8 h 39 min
